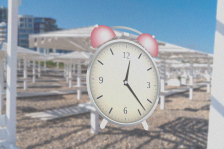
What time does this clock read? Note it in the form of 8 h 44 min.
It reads 12 h 23 min
